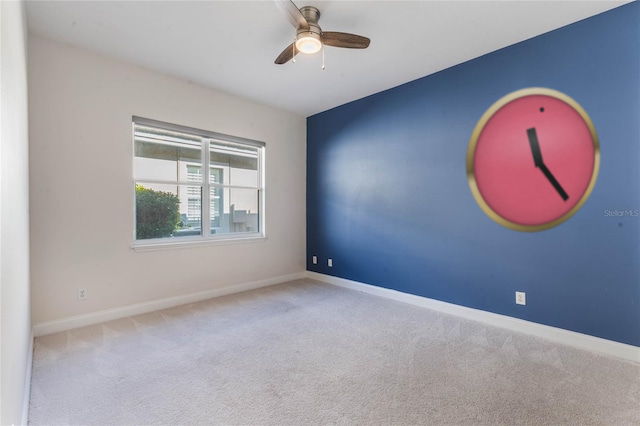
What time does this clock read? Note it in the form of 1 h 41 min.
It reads 11 h 23 min
